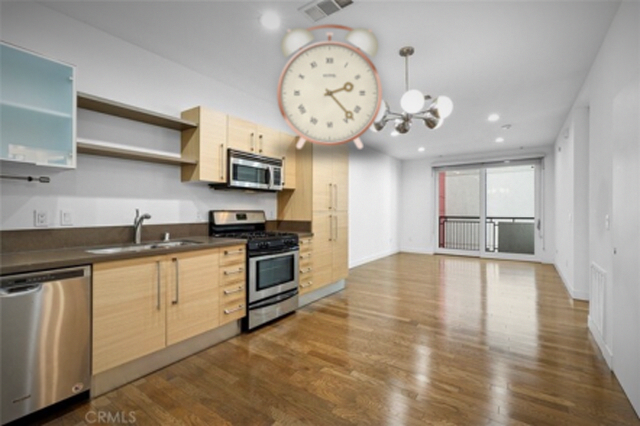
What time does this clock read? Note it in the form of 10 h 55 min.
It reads 2 h 23 min
